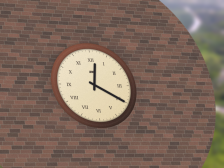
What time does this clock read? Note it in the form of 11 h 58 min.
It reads 12 h 20 min
